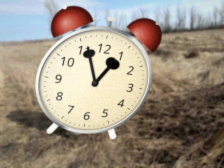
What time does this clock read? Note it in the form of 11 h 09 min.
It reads 12 h 56 min
